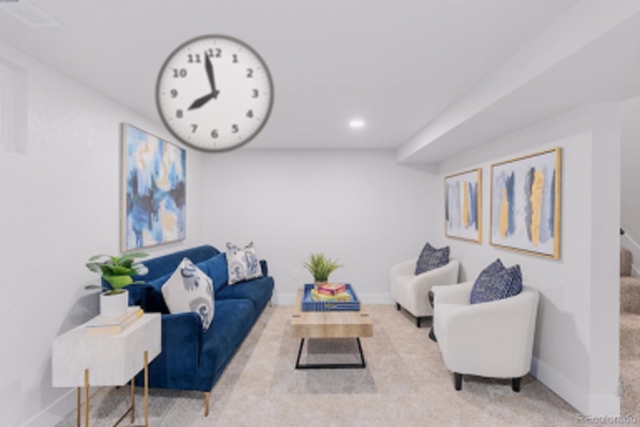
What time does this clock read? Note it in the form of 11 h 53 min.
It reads 7 h 58 min
